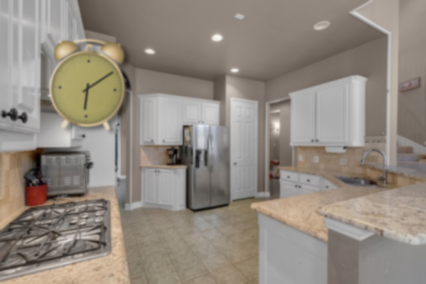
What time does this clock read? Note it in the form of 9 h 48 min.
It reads 6 h 09 min
